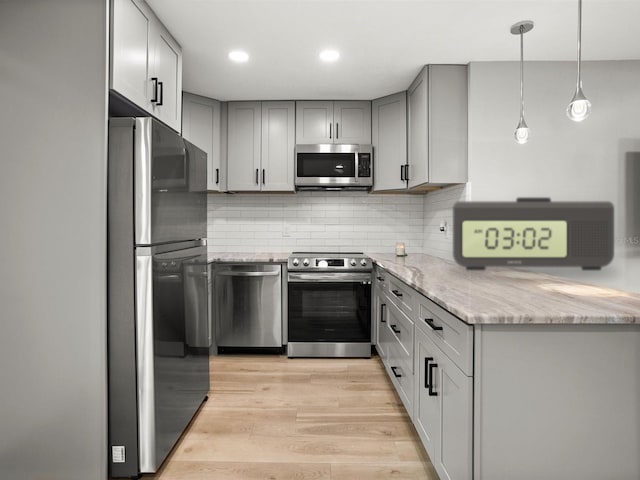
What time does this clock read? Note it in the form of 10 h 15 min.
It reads 3 h 02 min
